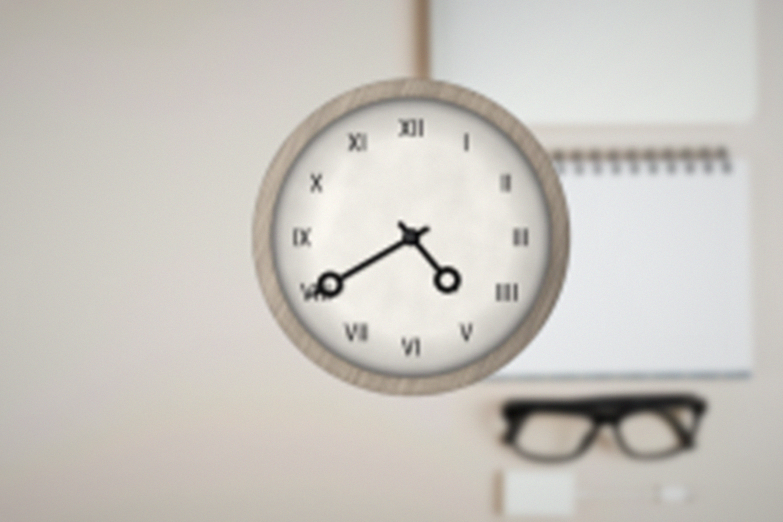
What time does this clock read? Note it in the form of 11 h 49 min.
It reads 4 h 40 min
